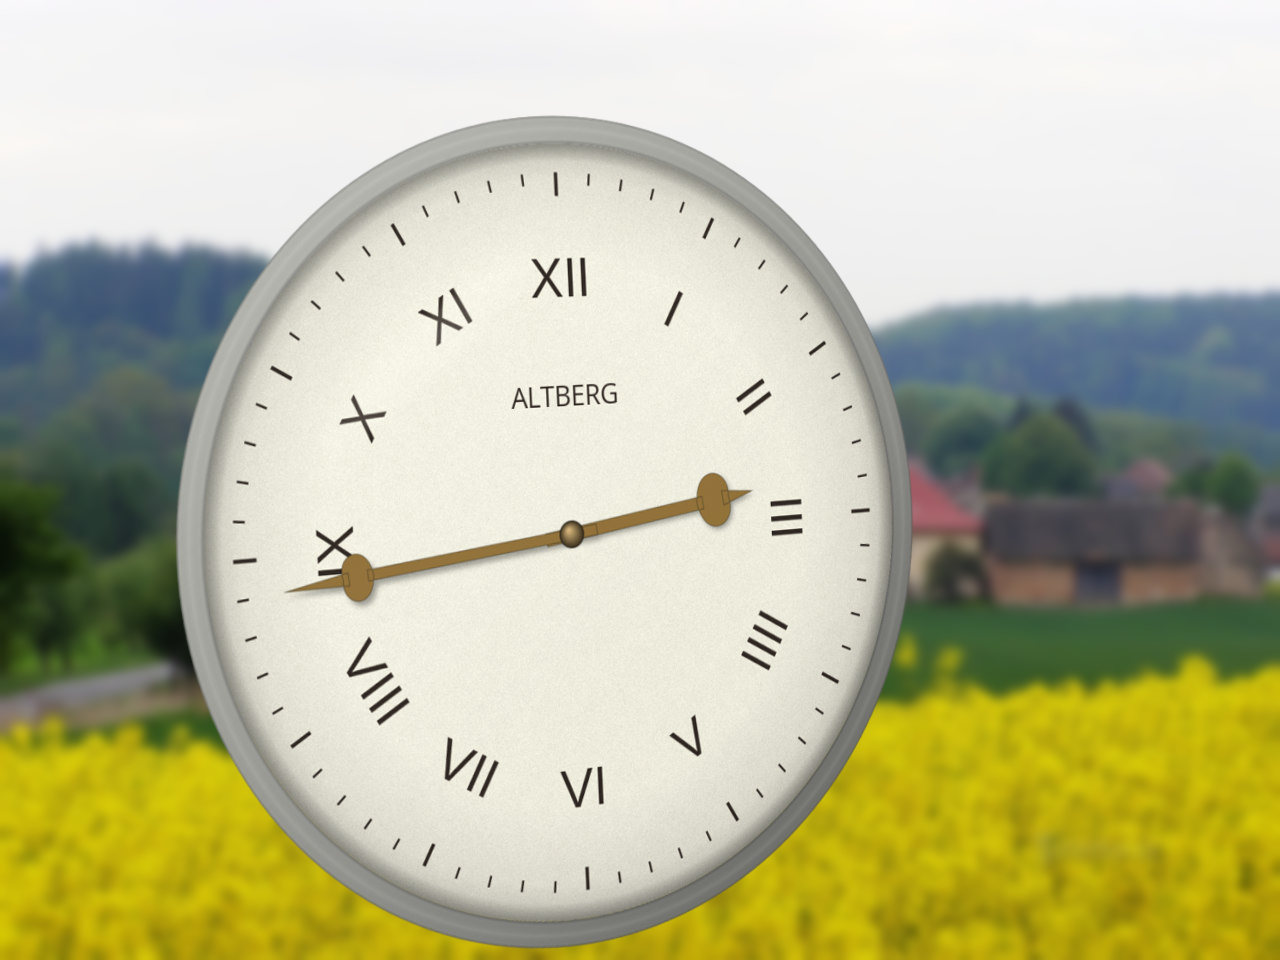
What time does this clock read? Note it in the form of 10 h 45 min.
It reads 2 h 44 min
